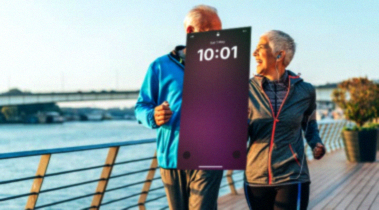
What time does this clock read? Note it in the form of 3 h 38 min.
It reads 10 h 01 min
